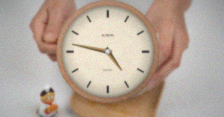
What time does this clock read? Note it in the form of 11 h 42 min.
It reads 4 h 47 min
